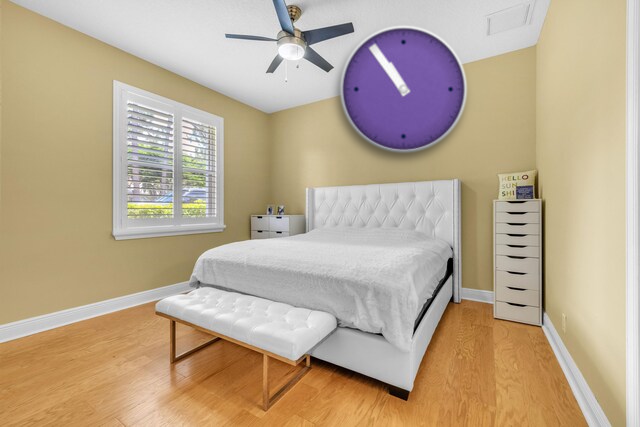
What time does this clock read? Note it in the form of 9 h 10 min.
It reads 10 h 54 min
